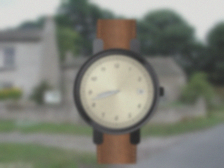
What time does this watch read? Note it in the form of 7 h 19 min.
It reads 8 h 42 min
